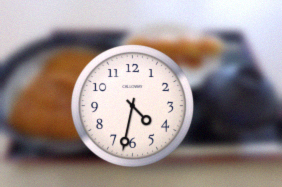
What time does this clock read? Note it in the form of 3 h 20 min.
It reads 4 h 32 min
